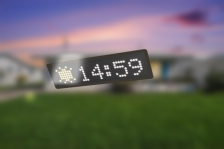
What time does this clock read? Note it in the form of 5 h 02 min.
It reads 14 h 59 min
